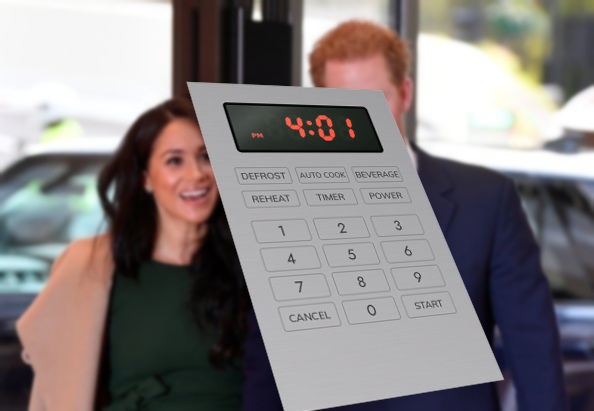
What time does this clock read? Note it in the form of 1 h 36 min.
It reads 4 h 01 min
